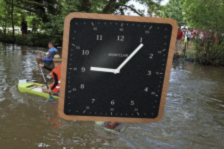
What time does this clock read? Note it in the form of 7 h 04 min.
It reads 9 h 06 min
